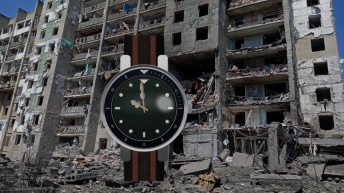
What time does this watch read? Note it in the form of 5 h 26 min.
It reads 9 h 59 min
